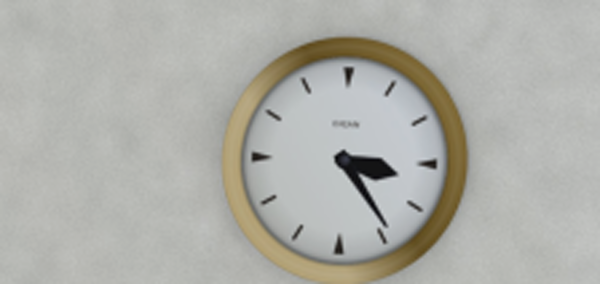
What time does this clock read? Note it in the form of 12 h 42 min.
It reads 3 h 24 min
